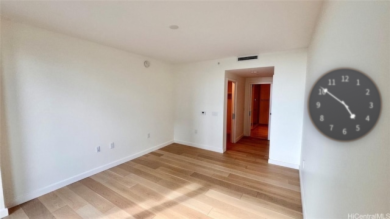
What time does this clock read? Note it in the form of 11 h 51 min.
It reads 4 h 51 min
